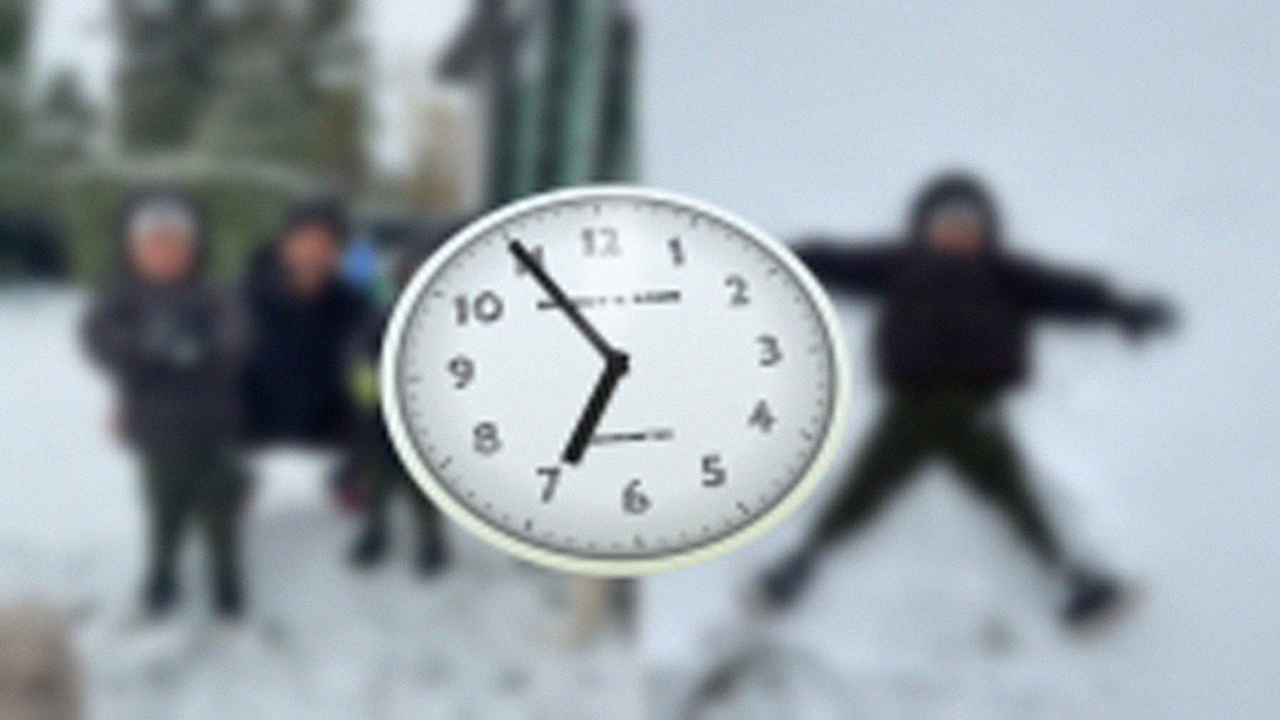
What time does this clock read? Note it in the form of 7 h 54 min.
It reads 6 h 55 min
